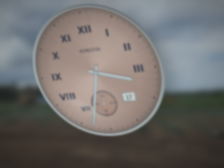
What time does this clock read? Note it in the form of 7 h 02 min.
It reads 3 h 33 min
